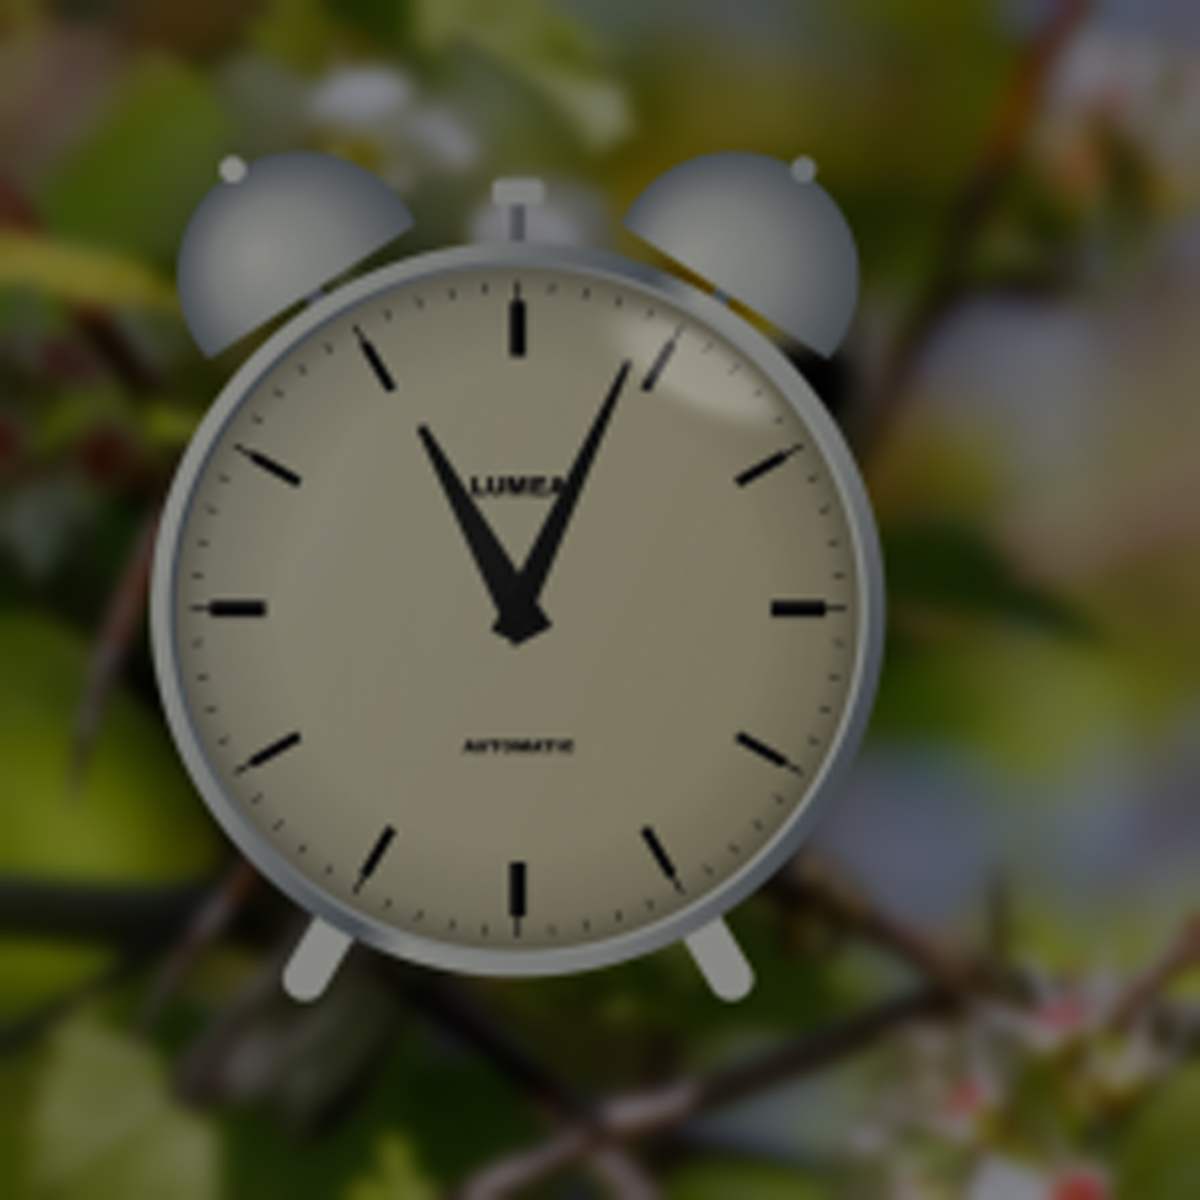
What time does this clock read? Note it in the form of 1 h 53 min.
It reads 11 h 04 min
